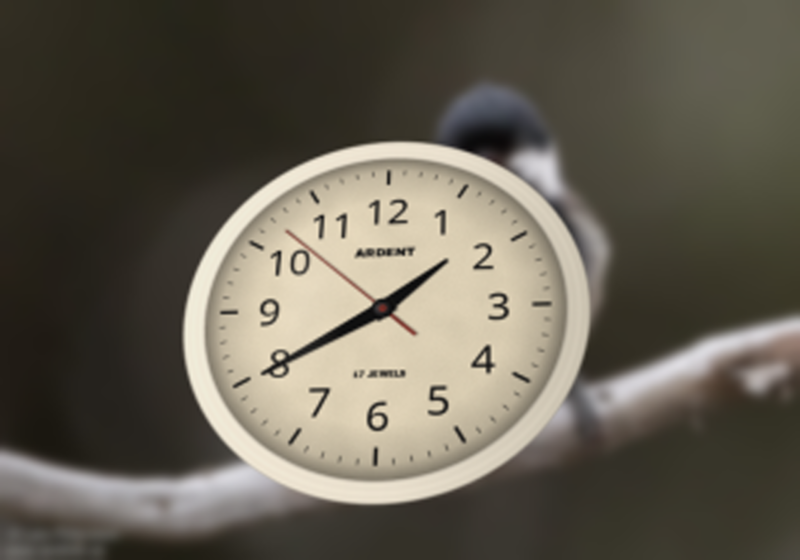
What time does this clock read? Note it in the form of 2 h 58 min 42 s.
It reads 1 h 39 min 52 s
